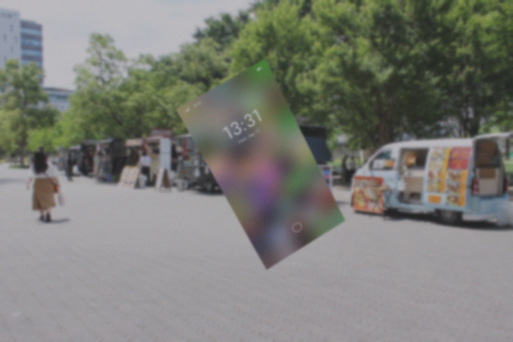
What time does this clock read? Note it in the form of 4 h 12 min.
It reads 13 h 31 min
